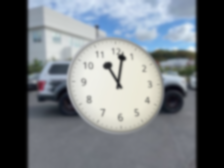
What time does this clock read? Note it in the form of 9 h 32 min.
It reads 11 h 02 min
